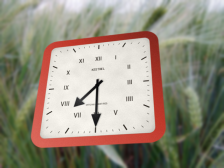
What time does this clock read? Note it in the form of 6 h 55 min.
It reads 7 h 30 min
